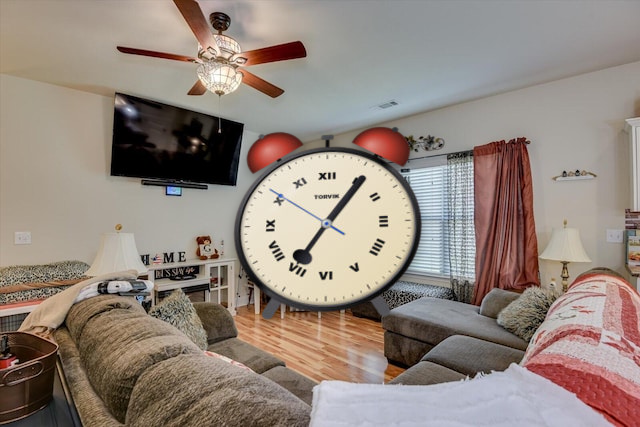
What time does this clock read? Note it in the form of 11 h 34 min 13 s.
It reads 7 h 05 min 51 s
